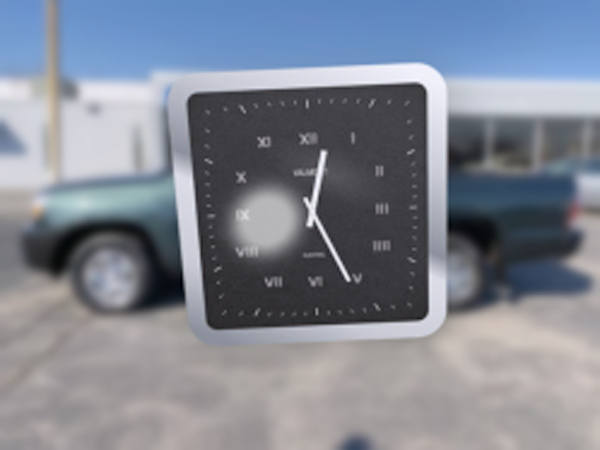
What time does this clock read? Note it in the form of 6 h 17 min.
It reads 12 h 26 min
